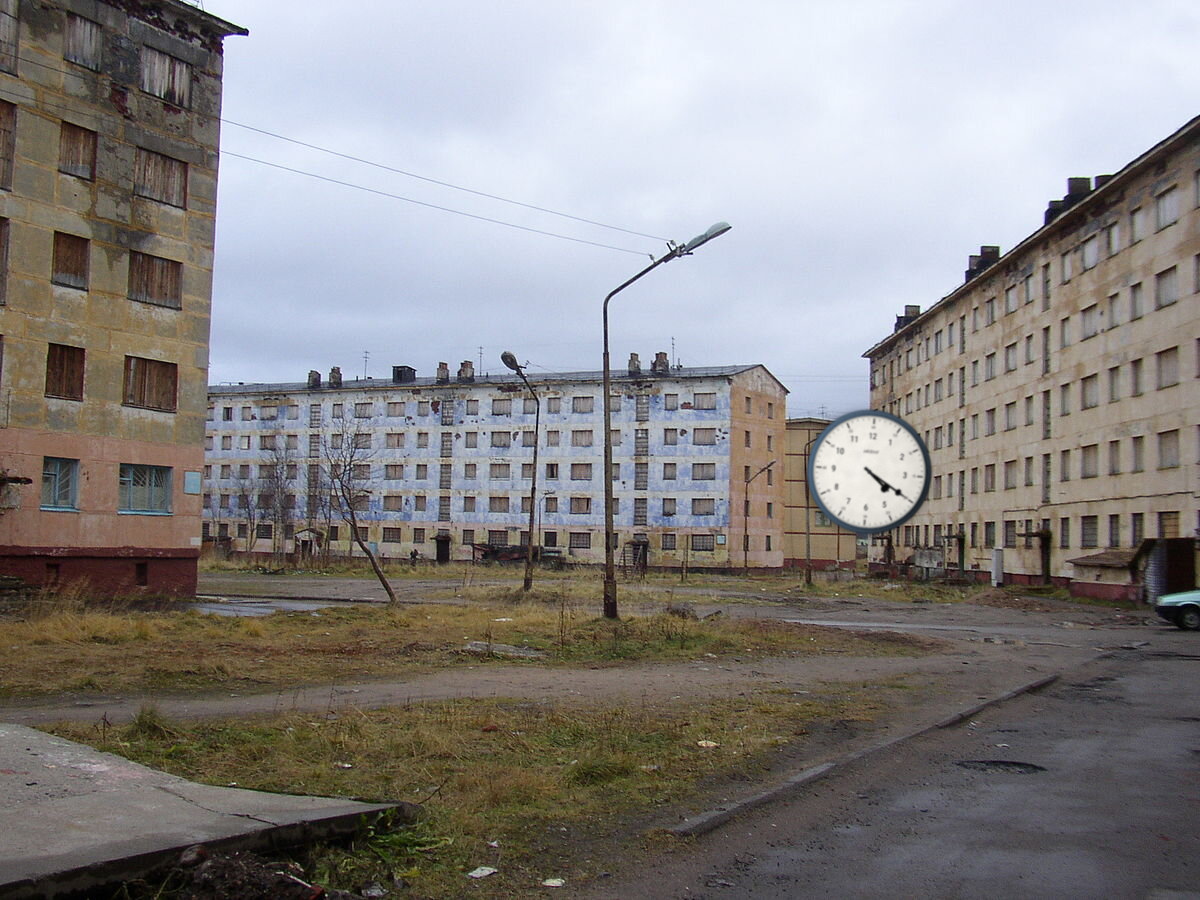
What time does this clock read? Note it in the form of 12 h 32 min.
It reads 4 h 20 min
